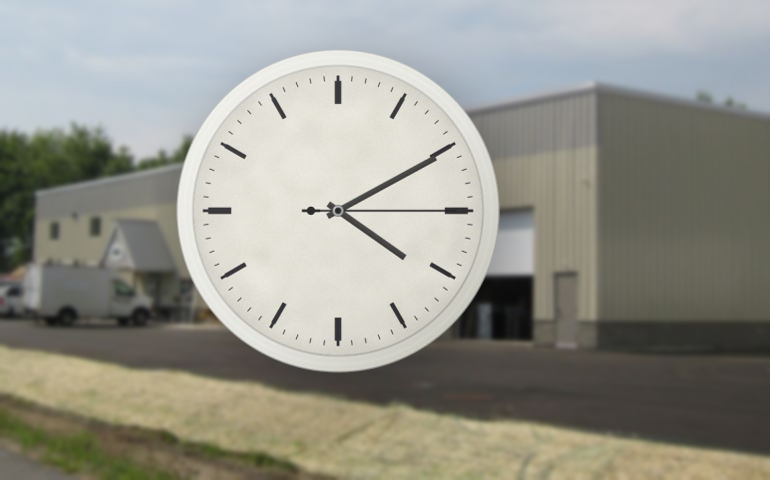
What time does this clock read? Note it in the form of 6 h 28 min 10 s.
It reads 4 h 10 min 15 s
